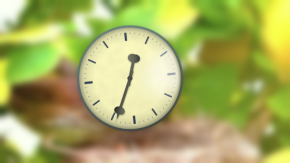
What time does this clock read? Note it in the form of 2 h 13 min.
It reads 12 h 34 min
